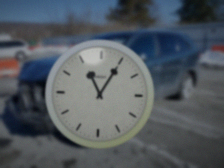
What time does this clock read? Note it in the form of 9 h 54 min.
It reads 11 h 05 min
